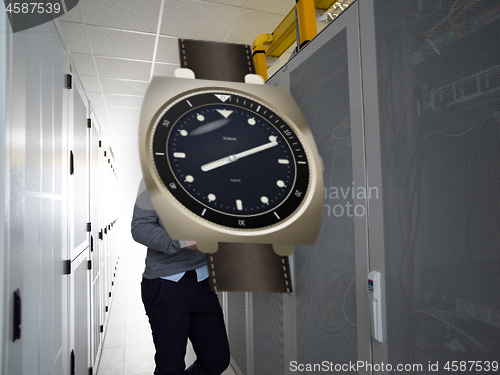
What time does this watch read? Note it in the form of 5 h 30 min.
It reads 8 h 11 min
